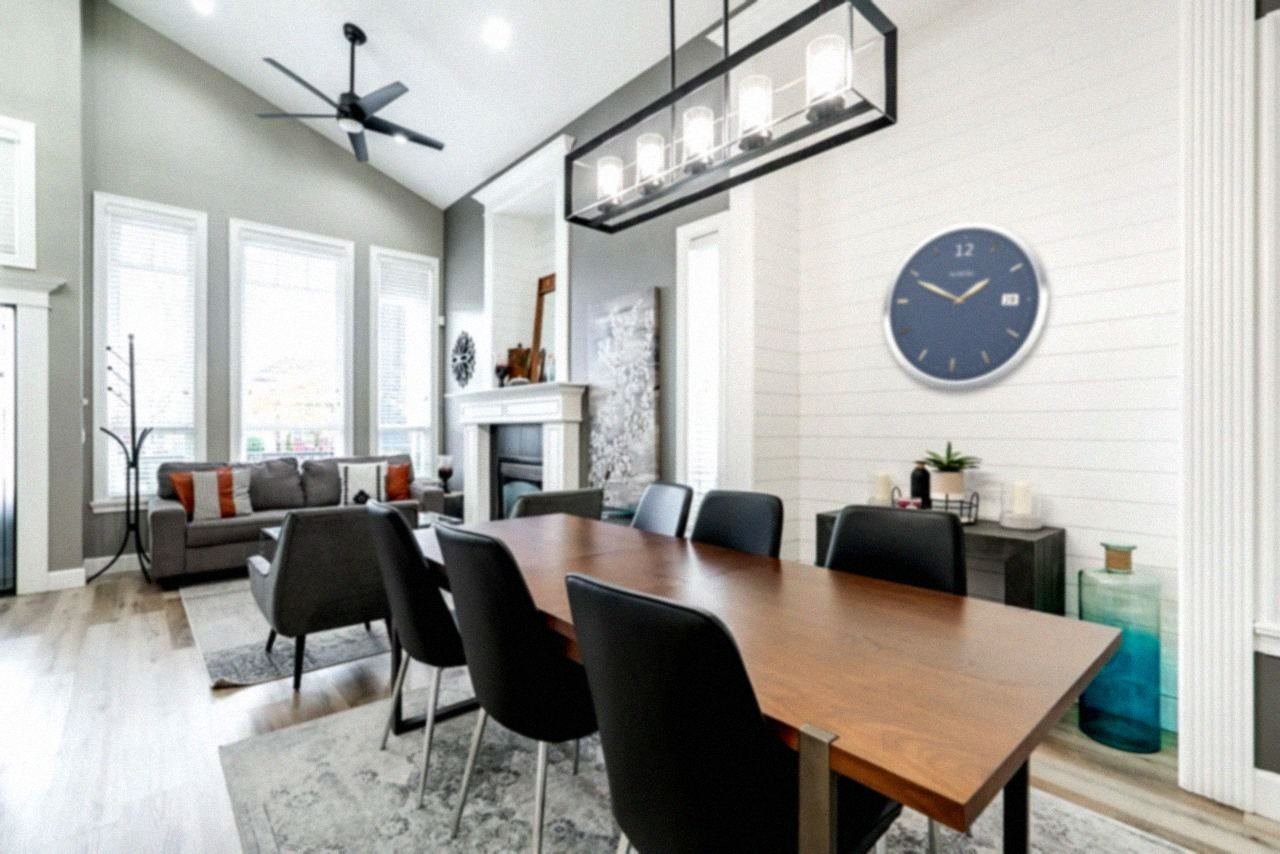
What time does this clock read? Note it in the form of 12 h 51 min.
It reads 1 h 49 min
